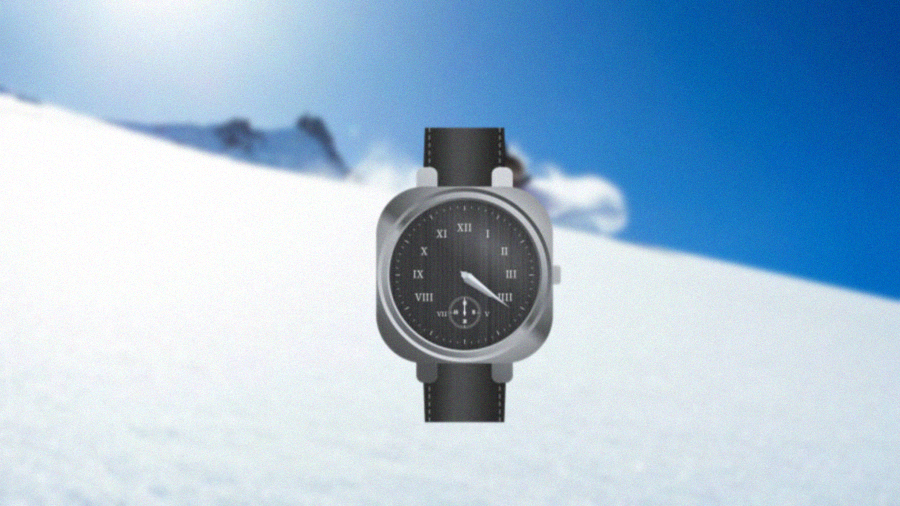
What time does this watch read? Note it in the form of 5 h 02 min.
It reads 4 h 21 min
